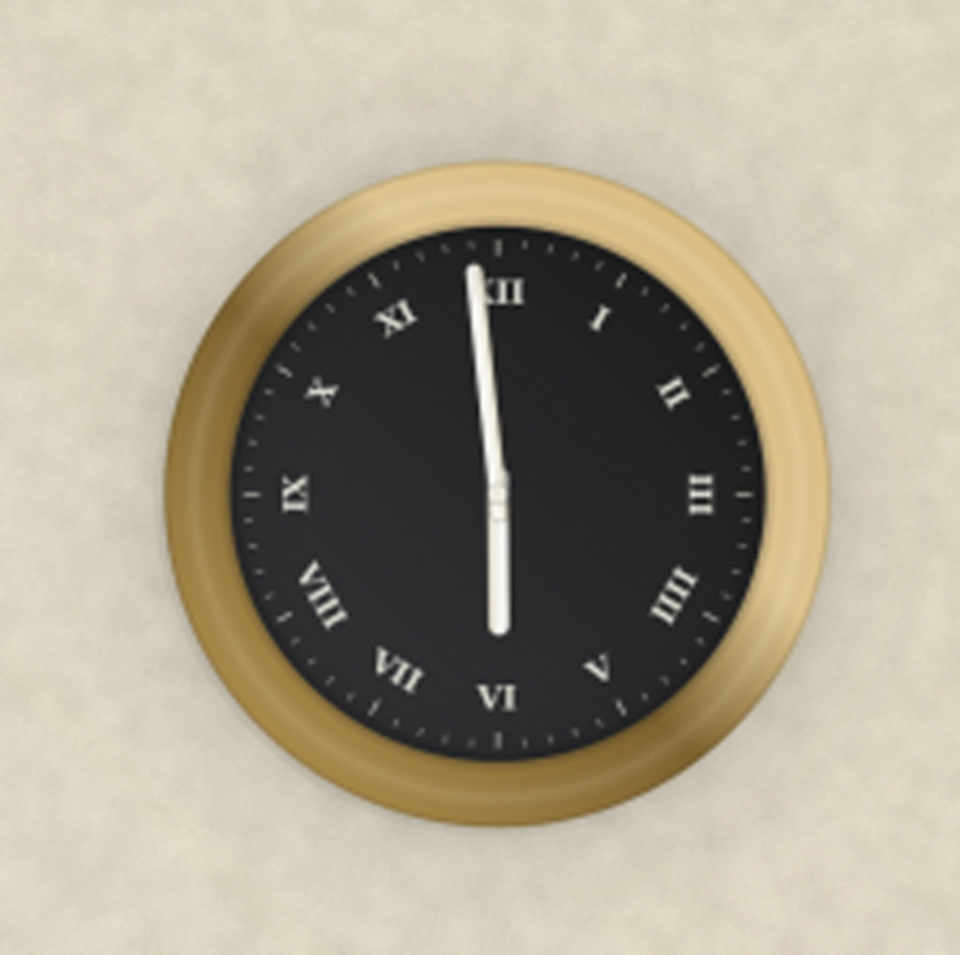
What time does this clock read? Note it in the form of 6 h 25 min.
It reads 5 h 59 min
